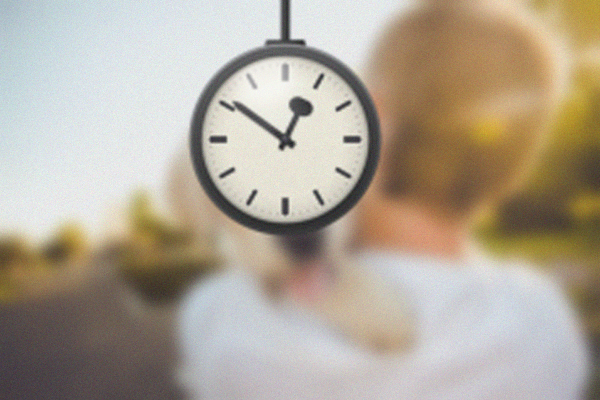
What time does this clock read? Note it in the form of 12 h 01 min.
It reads 12 h 51 min
